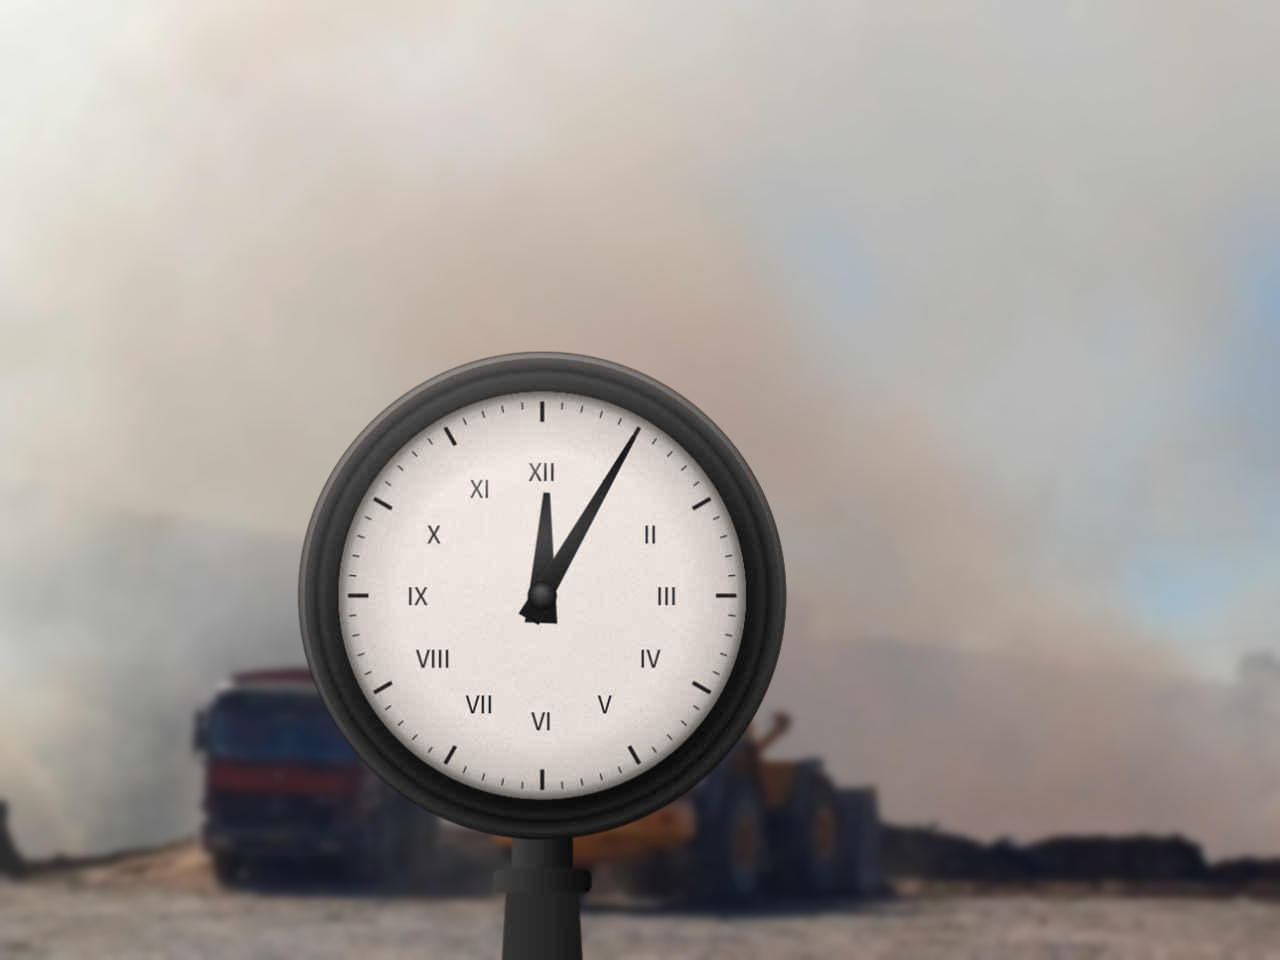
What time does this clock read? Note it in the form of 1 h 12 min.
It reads 12 h 05 min
